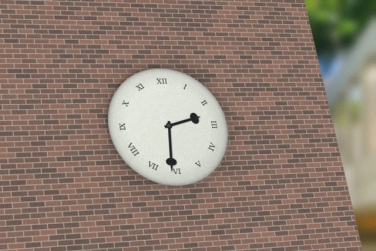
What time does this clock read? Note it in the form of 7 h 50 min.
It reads 2 h 31 min
